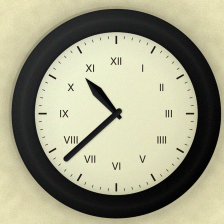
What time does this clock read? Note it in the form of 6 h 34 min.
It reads 10 h 38 min
